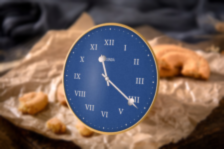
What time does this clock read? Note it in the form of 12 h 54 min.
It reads 11 h 21 min
